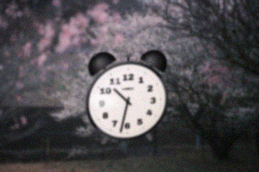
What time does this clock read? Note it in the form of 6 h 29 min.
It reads 10 h 32 min
